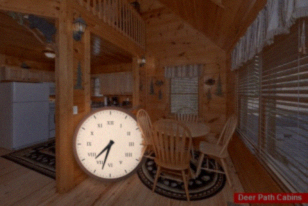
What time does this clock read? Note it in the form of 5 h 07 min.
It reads 7 h 33 min
